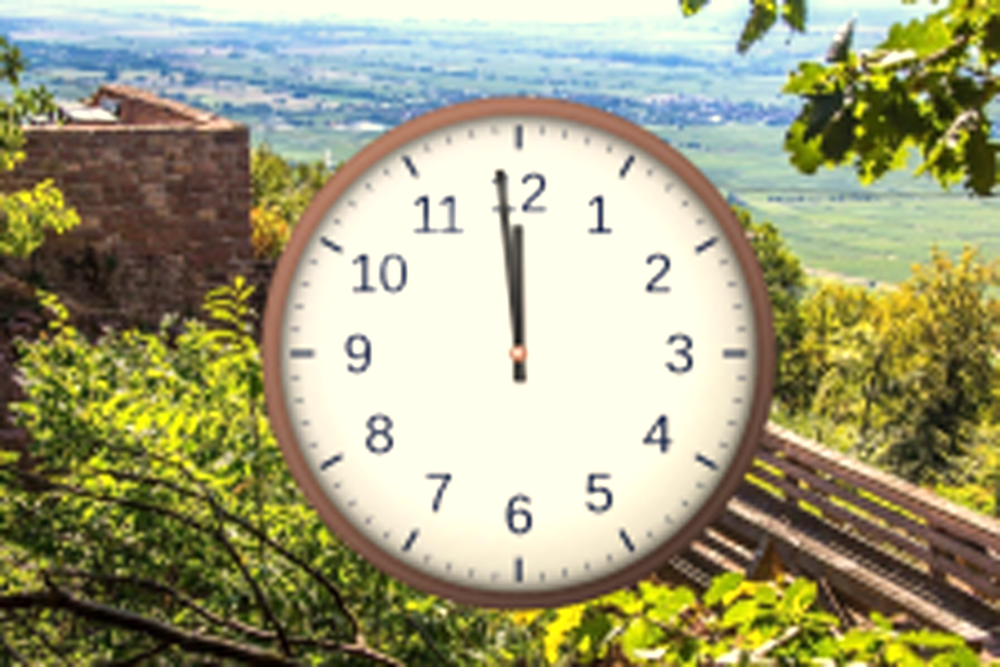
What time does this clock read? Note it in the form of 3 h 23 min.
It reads 11 h 59 min
